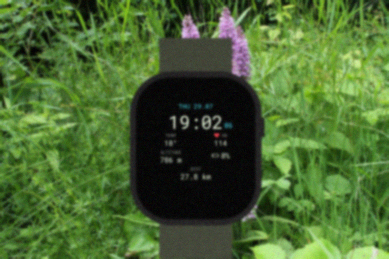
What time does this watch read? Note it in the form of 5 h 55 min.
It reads 19 h 02 min
